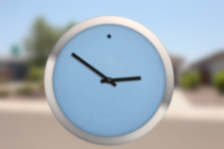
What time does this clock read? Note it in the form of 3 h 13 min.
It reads 2 h 51 min
